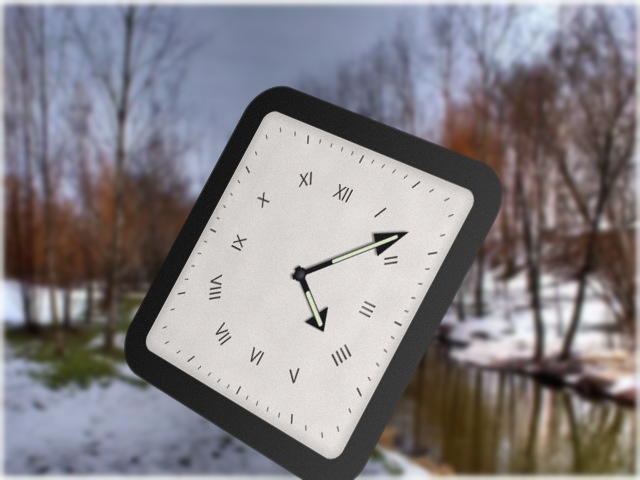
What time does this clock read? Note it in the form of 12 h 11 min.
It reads 4 h 08 min
